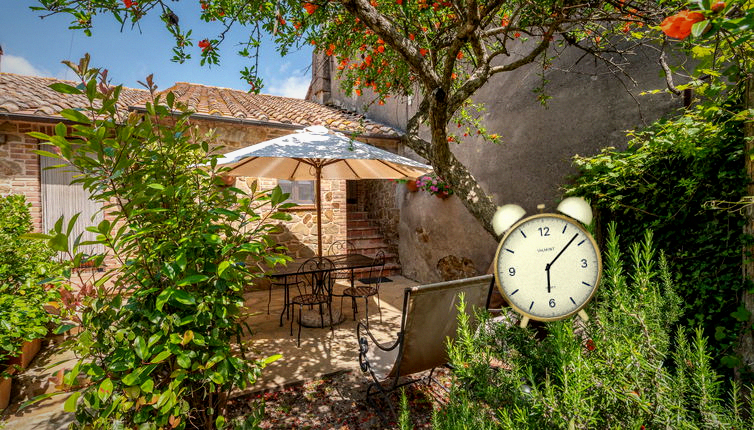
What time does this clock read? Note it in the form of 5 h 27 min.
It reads 6 h 08 min
